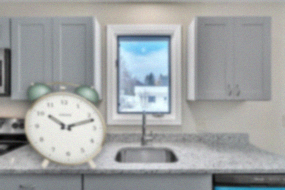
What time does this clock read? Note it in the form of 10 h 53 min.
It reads 10 h 12 min
